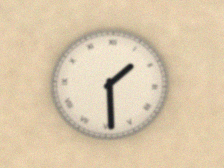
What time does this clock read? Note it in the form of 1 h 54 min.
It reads 1 h 29 min
